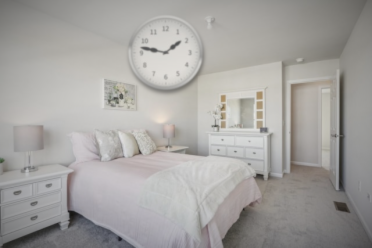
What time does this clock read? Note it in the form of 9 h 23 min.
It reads 1 h 47 min
